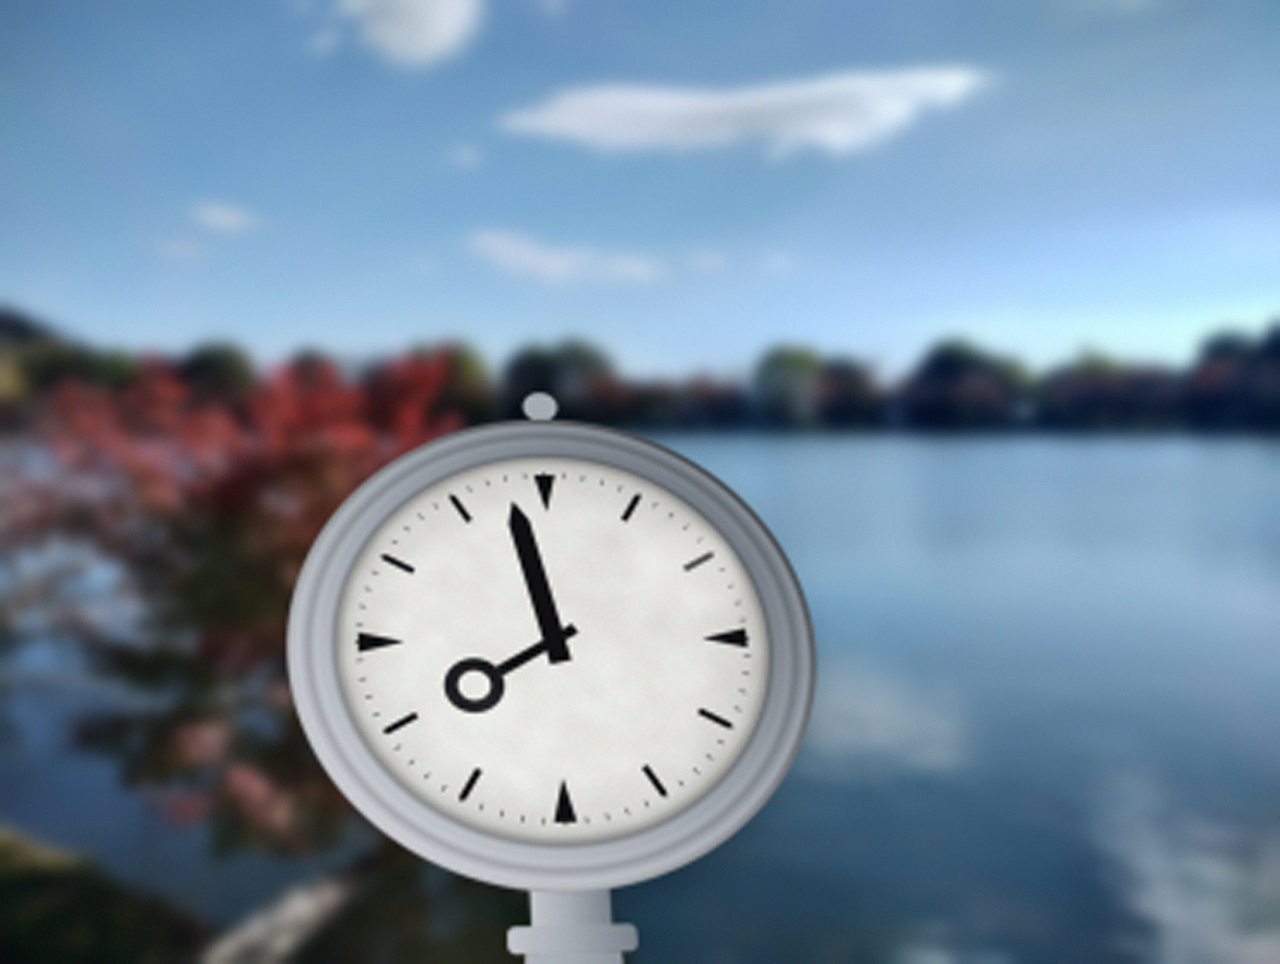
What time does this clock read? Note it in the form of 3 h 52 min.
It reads 7 h 58 min
